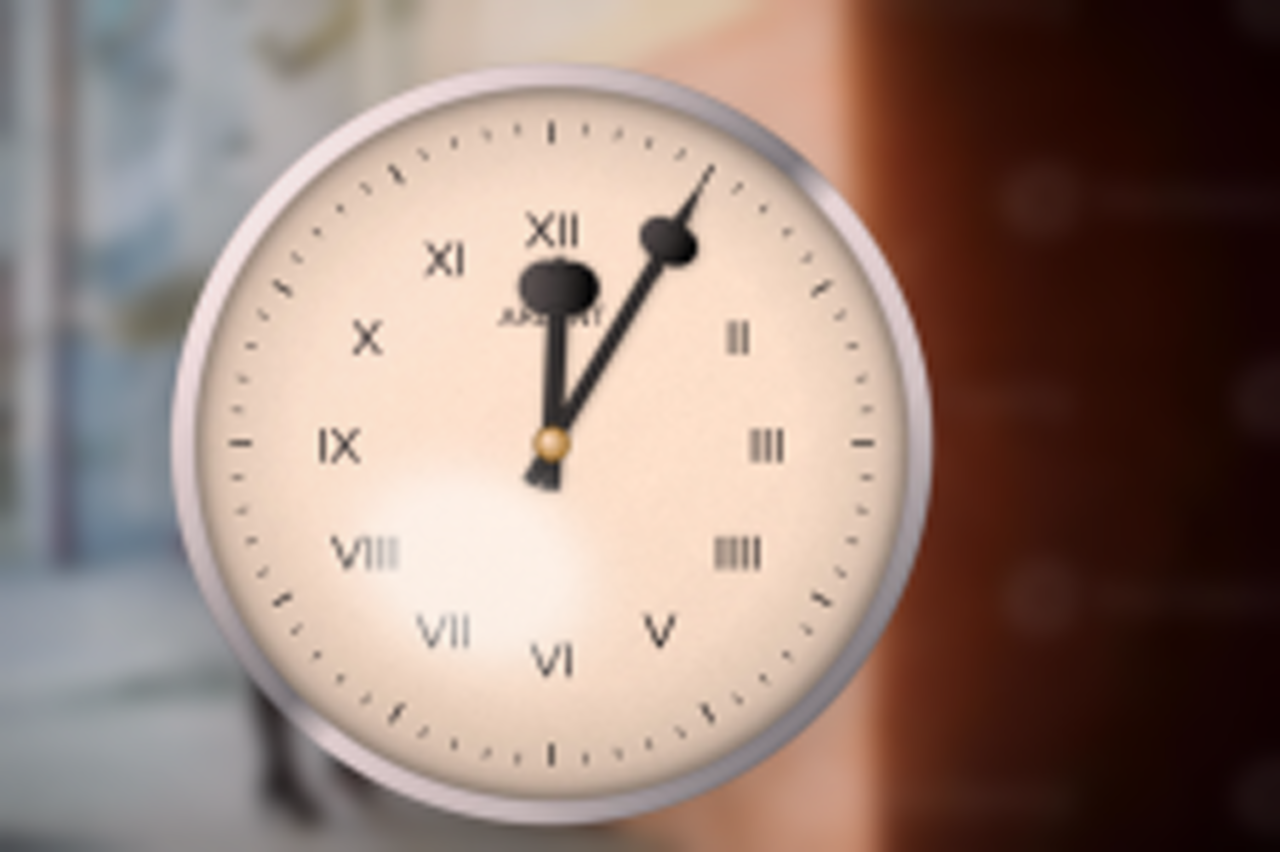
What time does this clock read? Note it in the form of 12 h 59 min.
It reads 12 h 05 min
